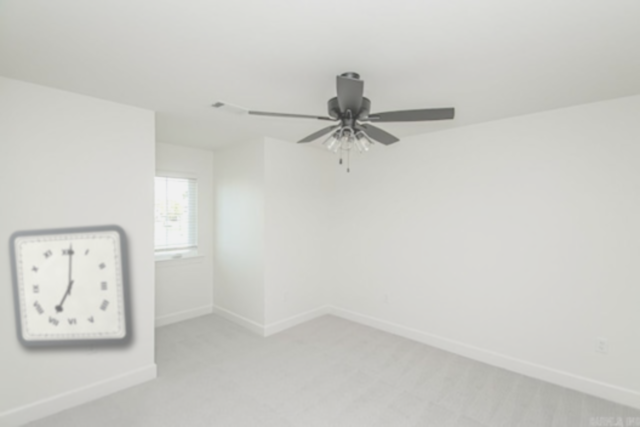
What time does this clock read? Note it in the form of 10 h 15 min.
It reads 7 h 01 min
